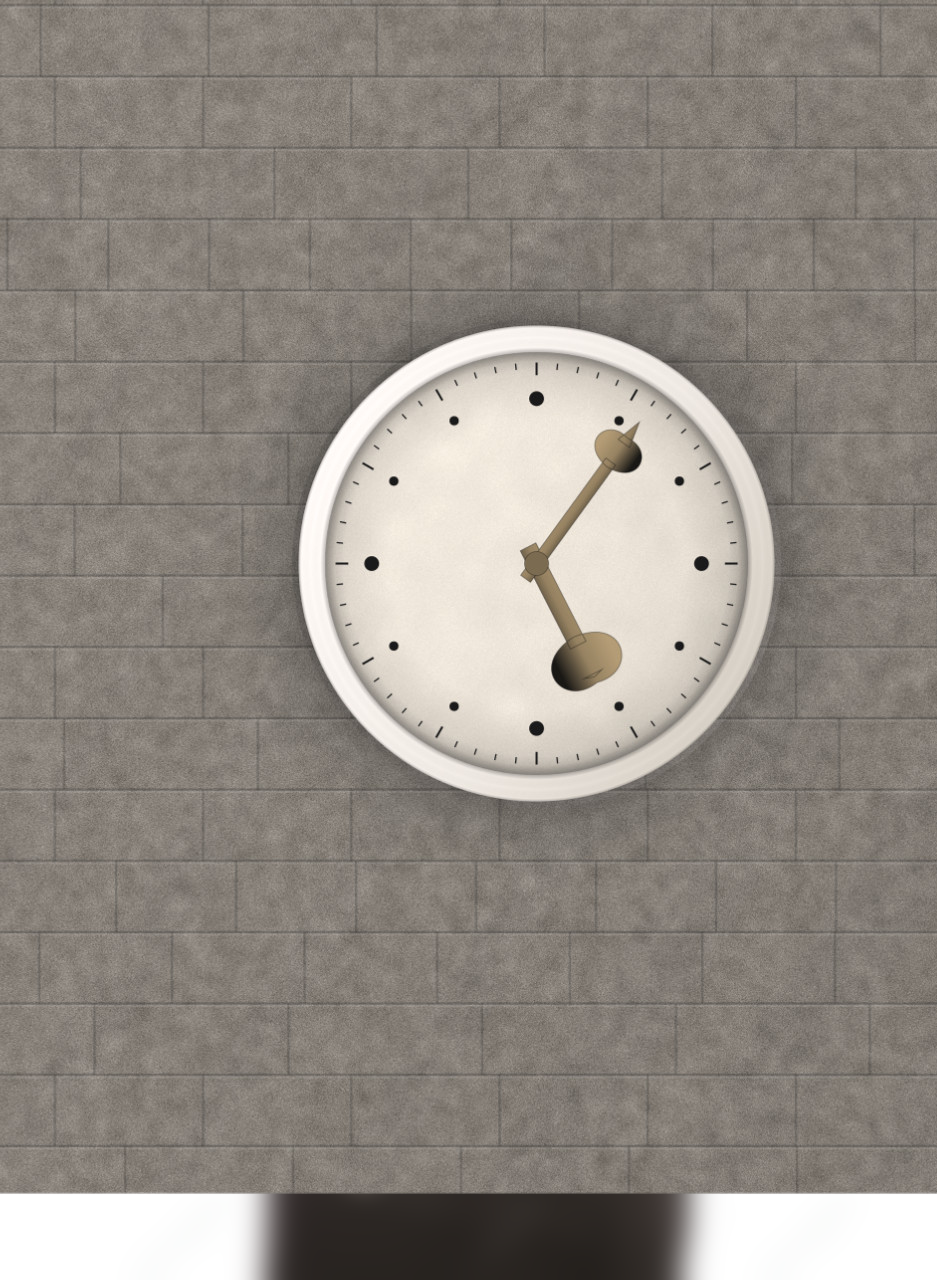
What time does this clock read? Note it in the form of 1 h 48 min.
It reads 5 h 06 min
